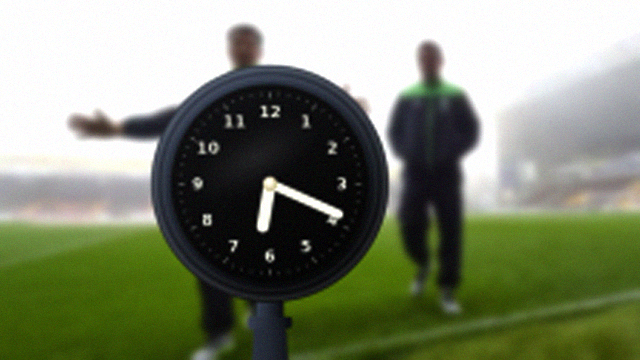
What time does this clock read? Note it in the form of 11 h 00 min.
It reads 6 h 19 min
